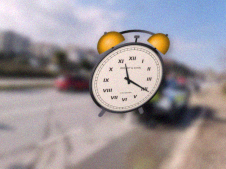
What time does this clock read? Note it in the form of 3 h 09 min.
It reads 11 h 20 min
